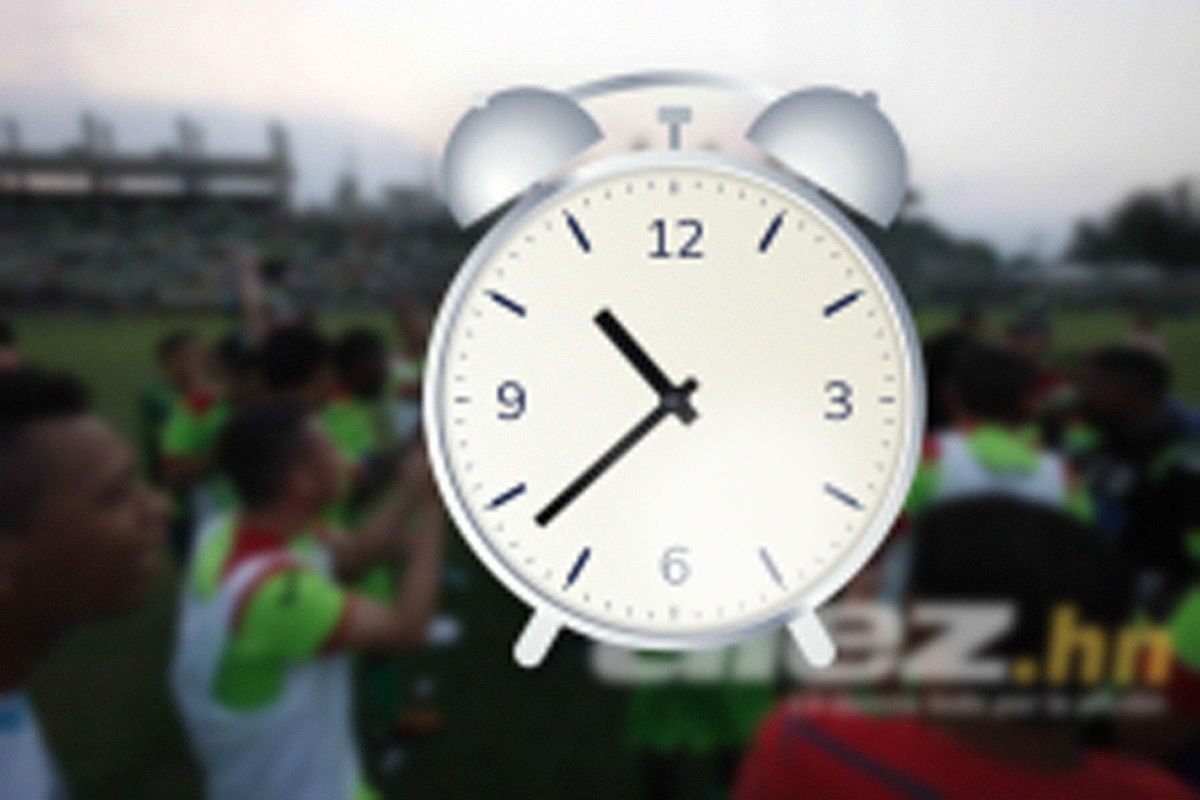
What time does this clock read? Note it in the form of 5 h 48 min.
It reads 10 h 38 min
